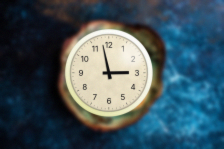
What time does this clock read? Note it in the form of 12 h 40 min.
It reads 2 h 58 min
